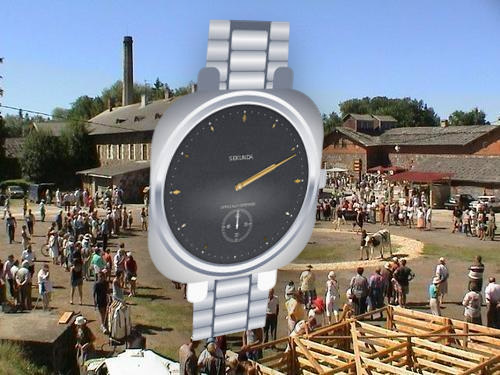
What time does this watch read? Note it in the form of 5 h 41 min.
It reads 2 h 11 min
